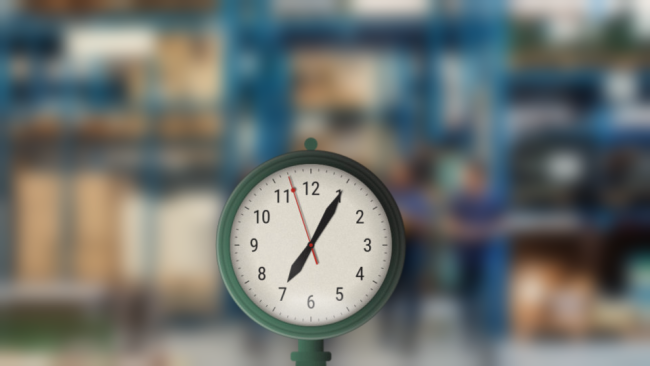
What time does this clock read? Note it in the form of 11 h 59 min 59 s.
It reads 7 h 04 min 57 s
